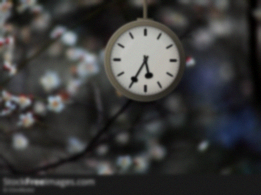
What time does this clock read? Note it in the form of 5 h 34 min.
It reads 5 h 35 min
